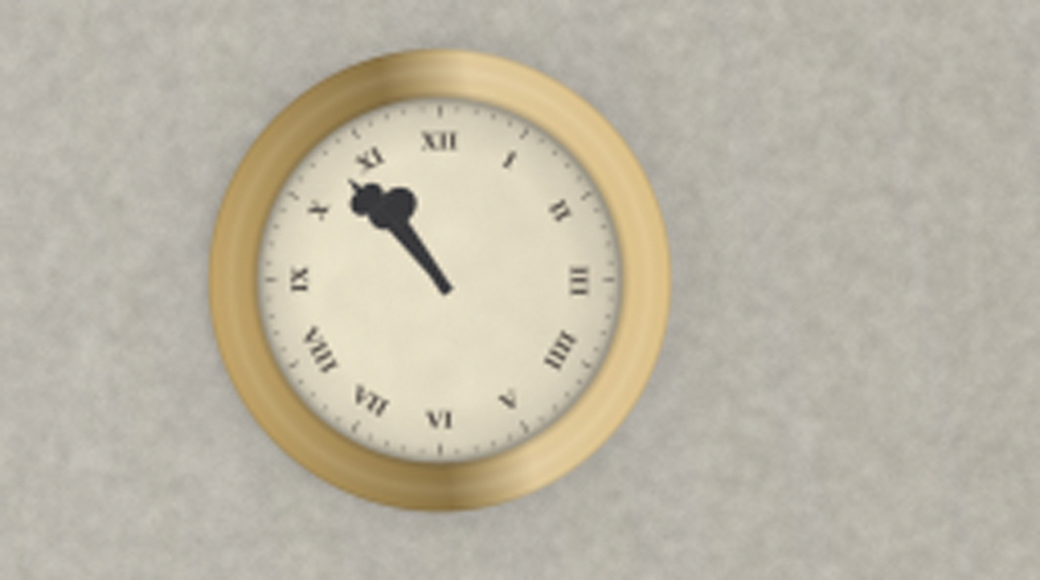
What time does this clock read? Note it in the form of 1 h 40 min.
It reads 10 h 53 min
